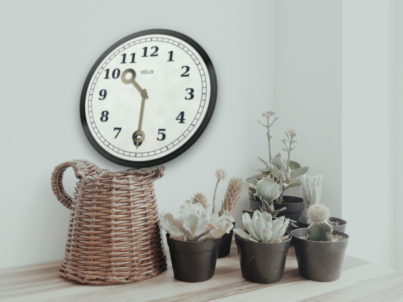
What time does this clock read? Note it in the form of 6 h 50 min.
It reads 10 h 30 min
